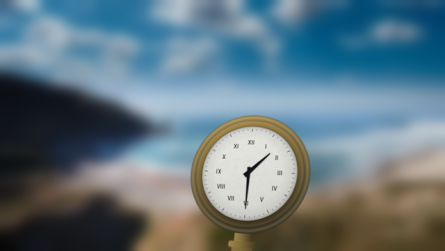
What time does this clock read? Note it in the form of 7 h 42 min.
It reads 1 h 30 min
